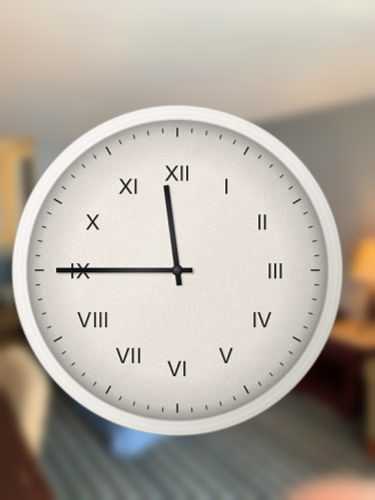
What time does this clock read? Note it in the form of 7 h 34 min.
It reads 11 h 45 min
